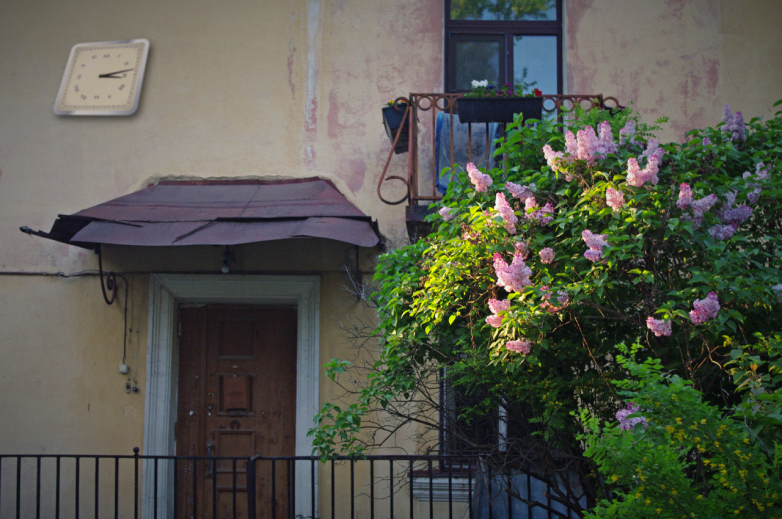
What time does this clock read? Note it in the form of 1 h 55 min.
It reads 3 h 13 min
